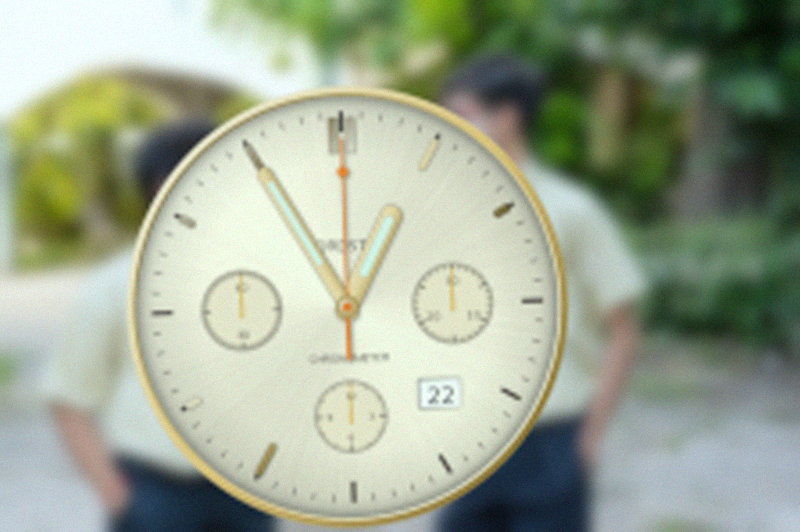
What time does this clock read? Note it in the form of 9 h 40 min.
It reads 12 h 55 min
